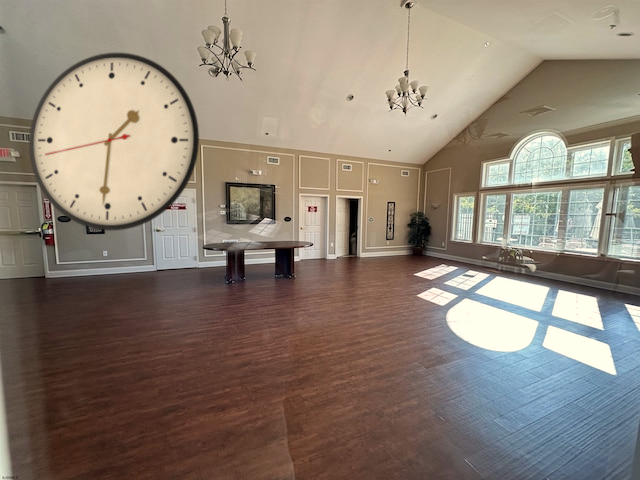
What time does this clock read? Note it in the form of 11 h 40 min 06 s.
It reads 1 h 30 min 43 s
